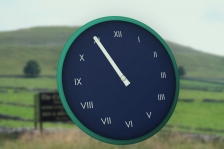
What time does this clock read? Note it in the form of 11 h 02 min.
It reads 10 h 55 min
